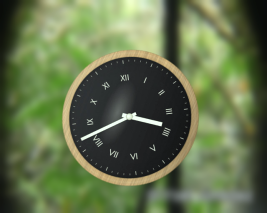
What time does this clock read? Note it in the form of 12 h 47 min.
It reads 3 h 42 min
